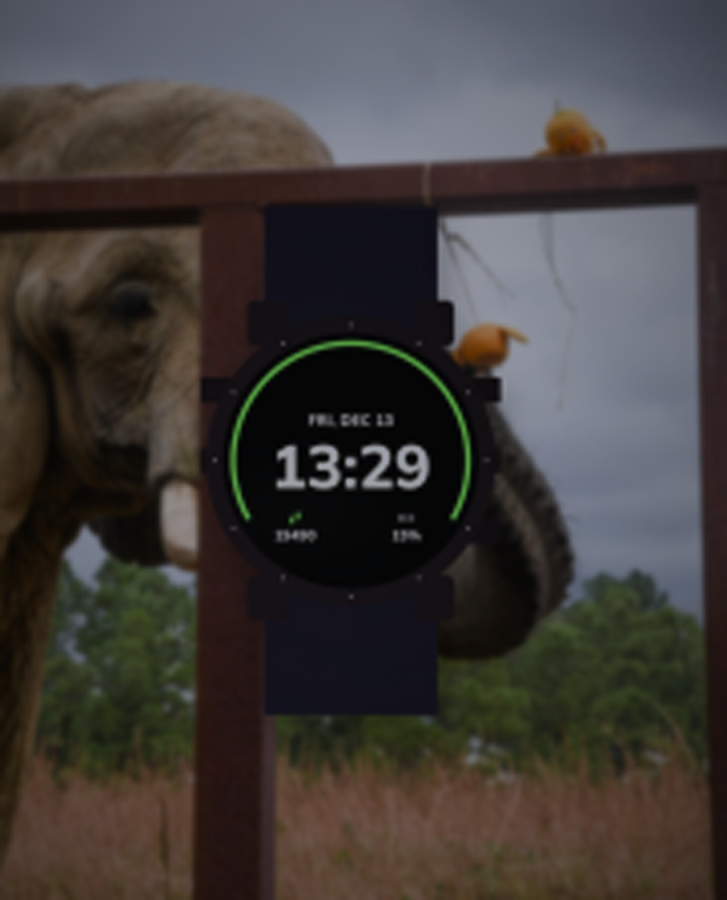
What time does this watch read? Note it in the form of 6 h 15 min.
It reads 13 h 29 min
